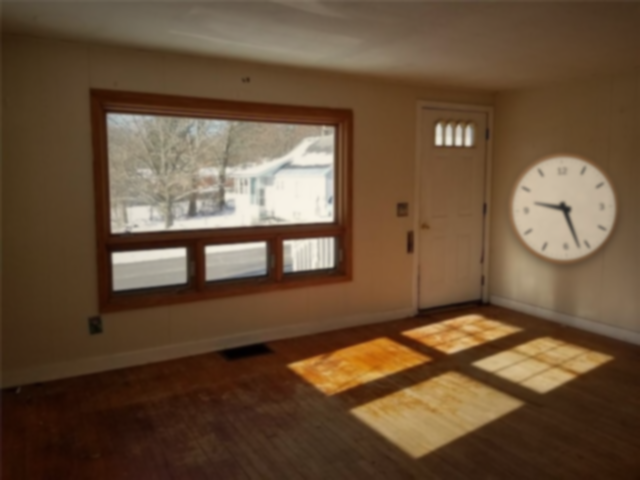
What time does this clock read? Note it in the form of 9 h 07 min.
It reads 9 h 27 min
